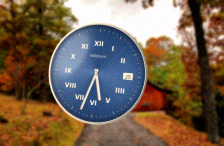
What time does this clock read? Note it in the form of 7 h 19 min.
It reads 5 h 33 min
